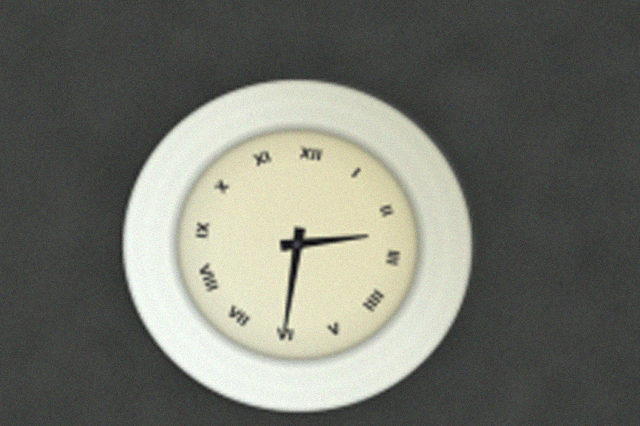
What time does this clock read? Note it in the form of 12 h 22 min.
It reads 2 h 30 min
